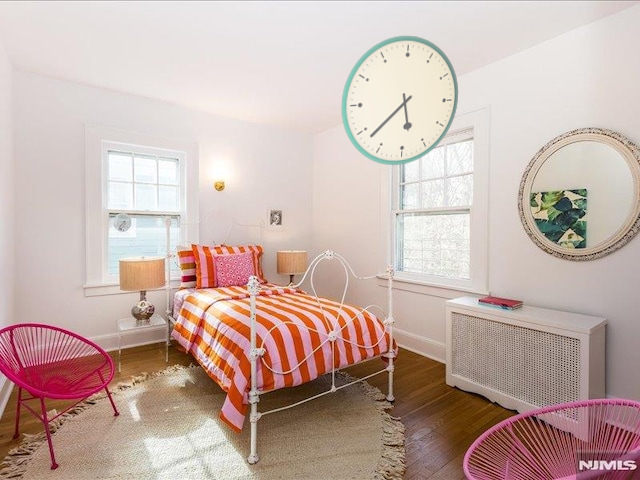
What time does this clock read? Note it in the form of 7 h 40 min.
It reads 5 h 38 min
